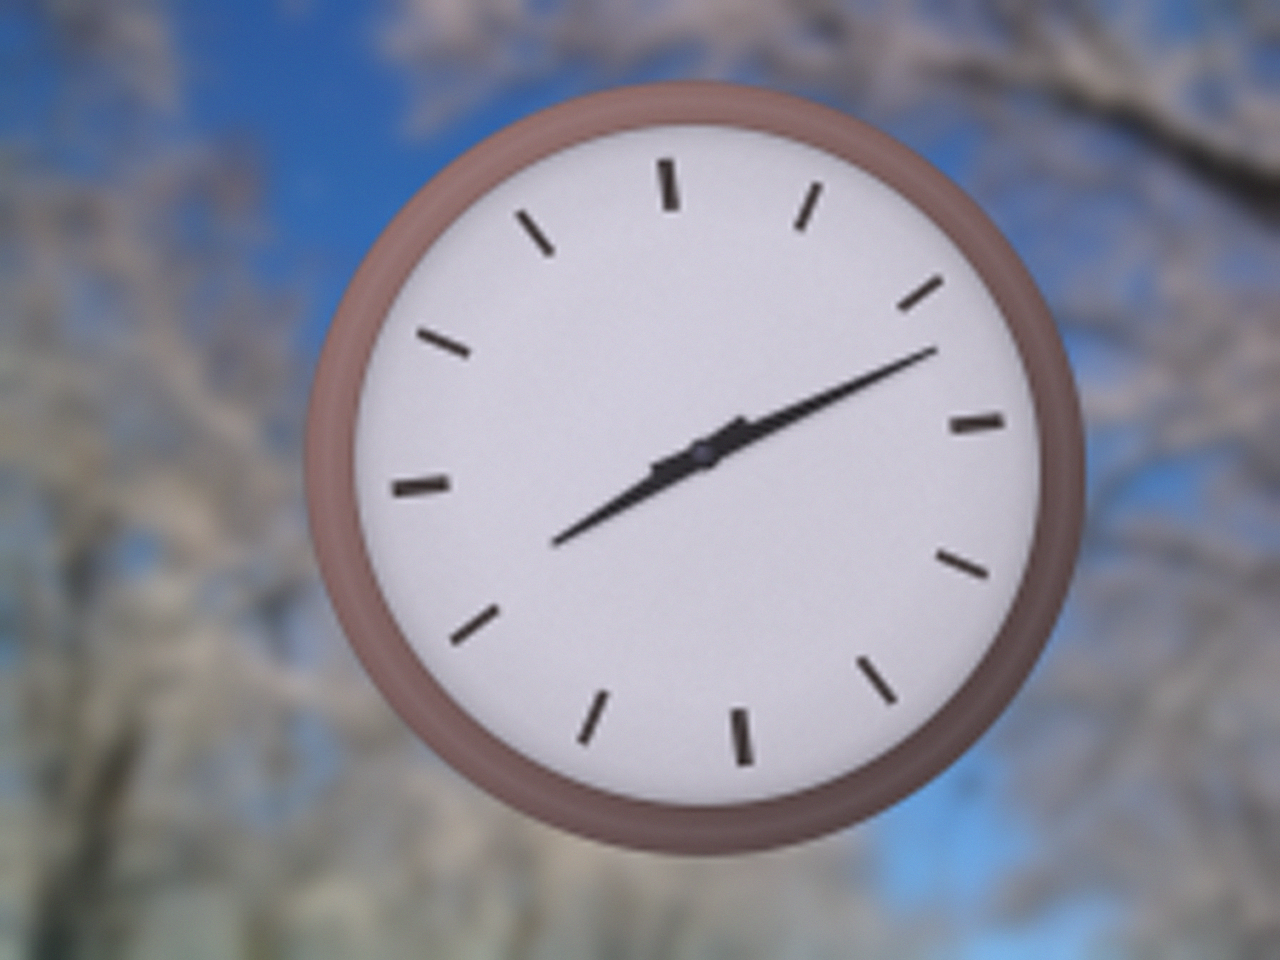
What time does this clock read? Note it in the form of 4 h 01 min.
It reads 8 h 12 min
